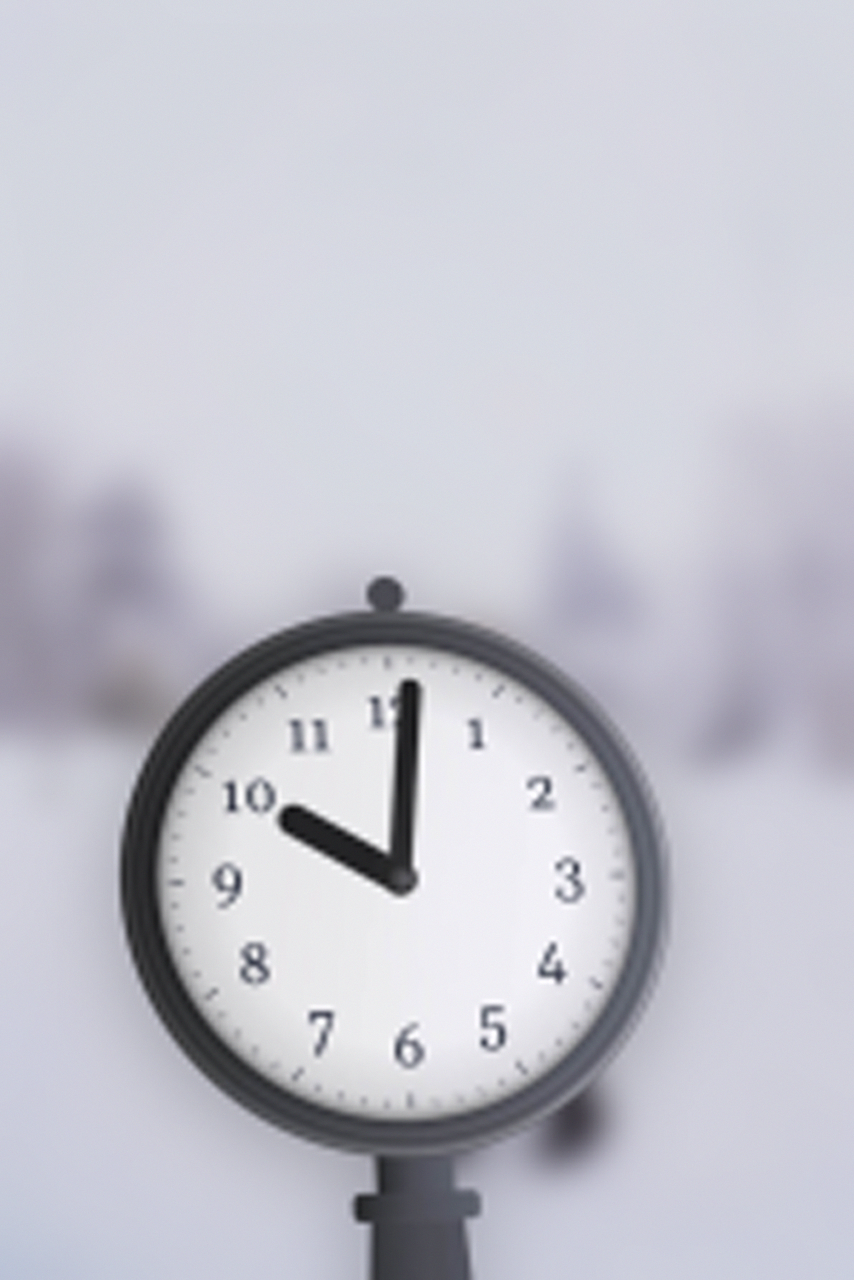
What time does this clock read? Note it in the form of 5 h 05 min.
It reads 10 h 01 min
